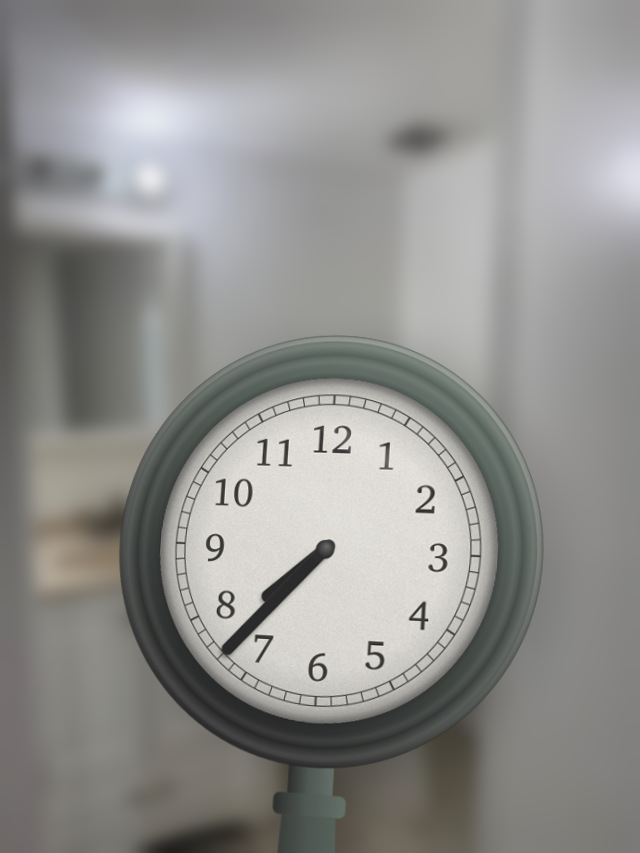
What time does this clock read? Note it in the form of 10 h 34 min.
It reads 7 h 37 min
